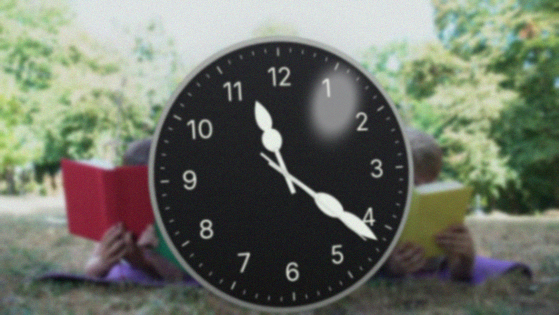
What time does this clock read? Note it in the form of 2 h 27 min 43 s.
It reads 11 h 21 min 22 s
